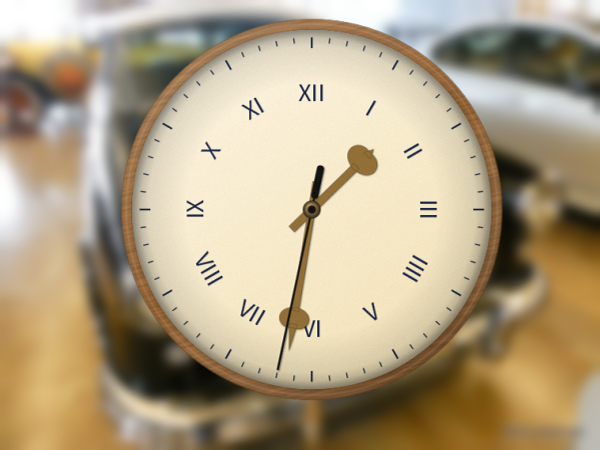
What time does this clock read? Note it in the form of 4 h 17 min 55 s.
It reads 1 h 31 min 32 s
